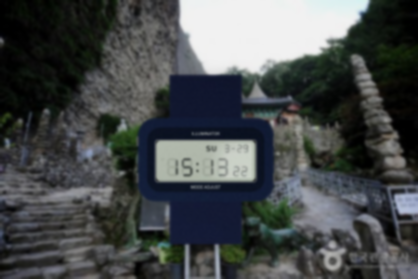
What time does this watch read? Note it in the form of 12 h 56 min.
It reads 15 h 13 min
